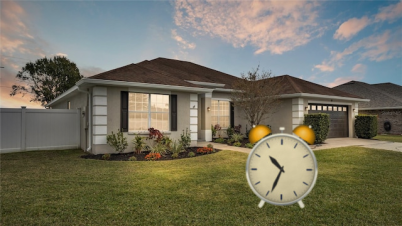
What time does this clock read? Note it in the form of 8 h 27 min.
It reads 10 h 34 min
